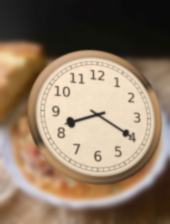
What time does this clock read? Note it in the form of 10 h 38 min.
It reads 8 h 20 min
